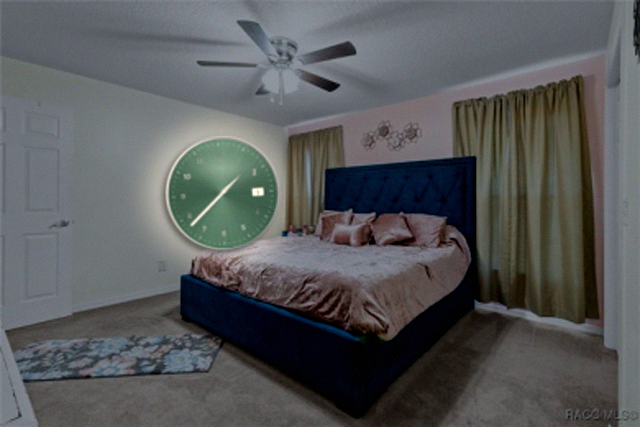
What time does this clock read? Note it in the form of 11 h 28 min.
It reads 1 h 38 min
